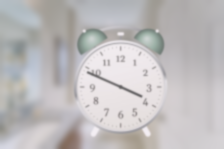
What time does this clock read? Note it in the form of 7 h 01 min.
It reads 3 h 49 min
